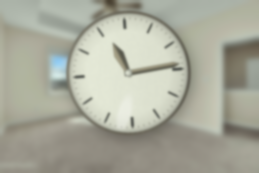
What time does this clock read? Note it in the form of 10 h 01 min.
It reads 11 h 14 min
